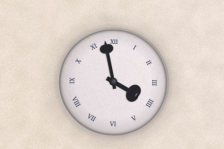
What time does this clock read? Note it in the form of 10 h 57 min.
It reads 3 h 58 min
